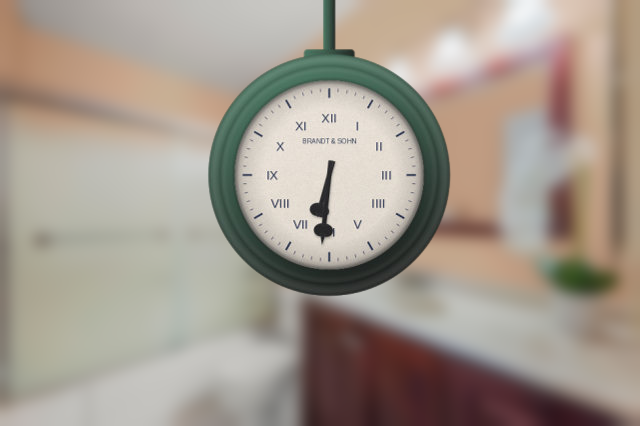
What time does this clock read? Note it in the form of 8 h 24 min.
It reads 6 h 31 min
